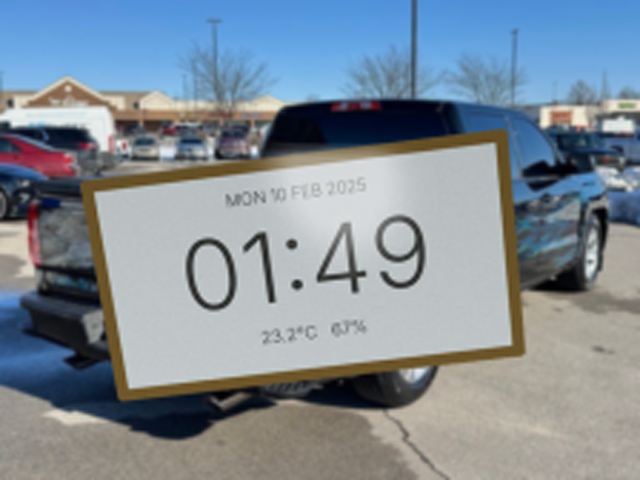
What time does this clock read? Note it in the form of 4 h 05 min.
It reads 1 h 49 min
